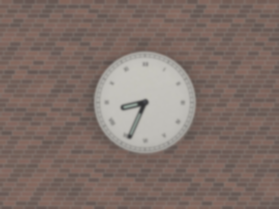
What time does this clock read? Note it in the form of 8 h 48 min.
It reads 8 h 34 min
